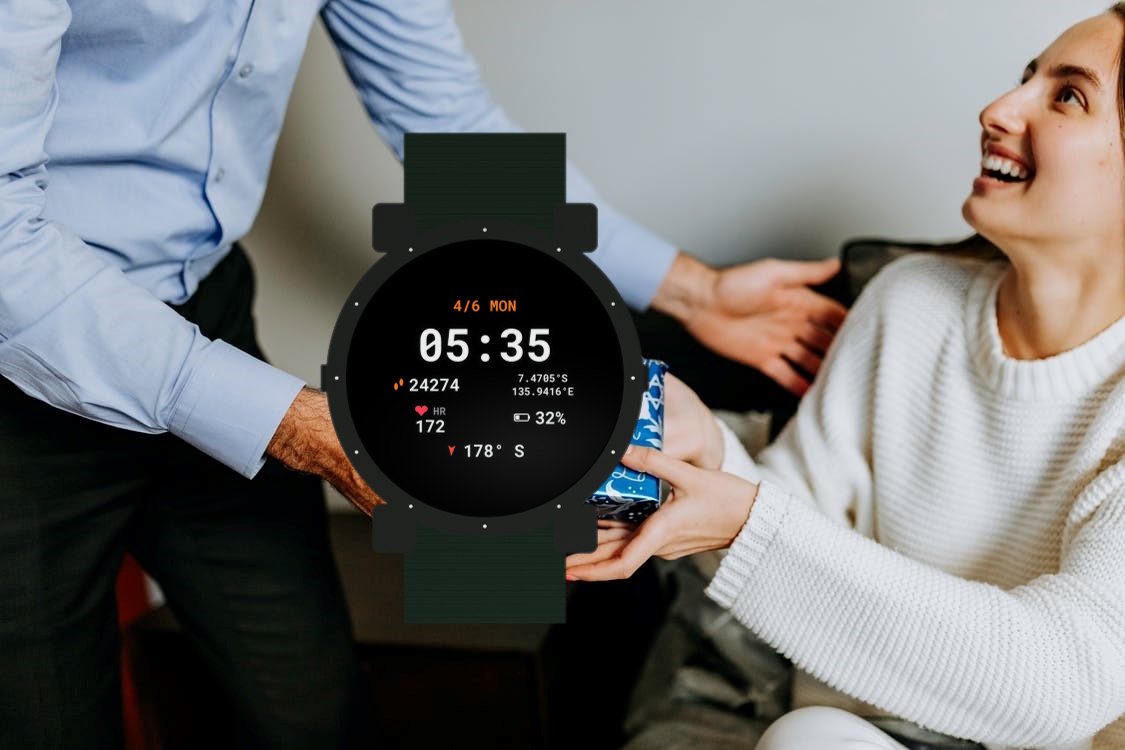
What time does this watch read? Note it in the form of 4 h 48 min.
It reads 5 h 35 min
